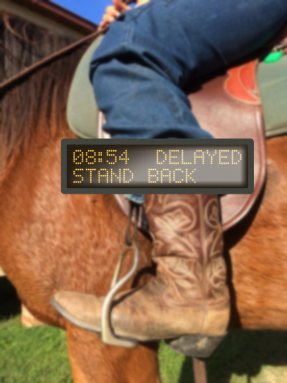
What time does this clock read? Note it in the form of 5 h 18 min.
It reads 8 h 54 min
